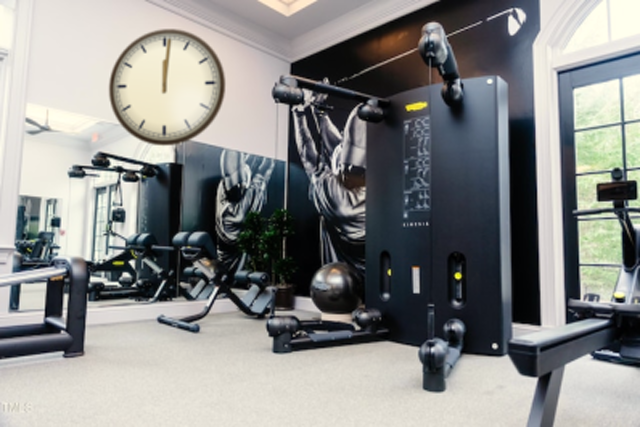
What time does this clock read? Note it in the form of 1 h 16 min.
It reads 12 h 01 min
